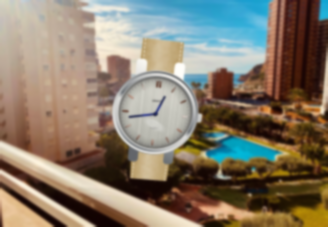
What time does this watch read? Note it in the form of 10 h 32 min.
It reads 12 h 43 min
